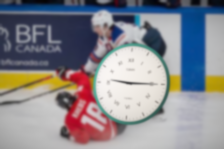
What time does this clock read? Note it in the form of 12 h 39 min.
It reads 9 h 15 min
